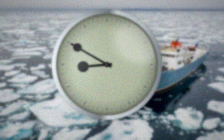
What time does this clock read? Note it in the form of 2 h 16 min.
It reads 8 h 50 min
